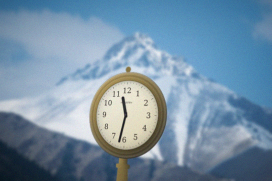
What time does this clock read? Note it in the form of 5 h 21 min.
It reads 11 h 32 min
